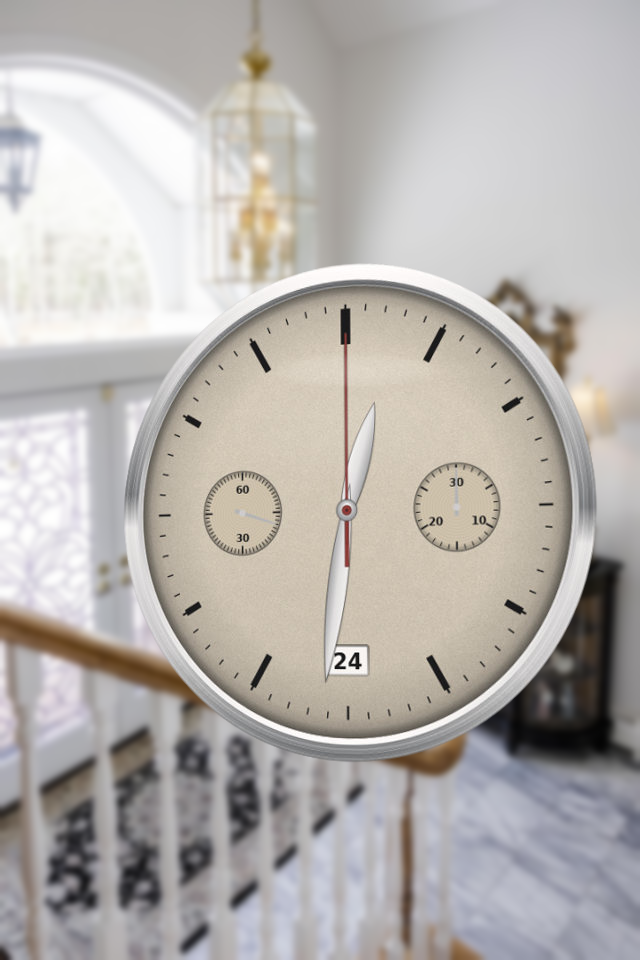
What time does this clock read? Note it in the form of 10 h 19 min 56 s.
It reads 12 h 31 min 18 s
